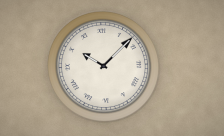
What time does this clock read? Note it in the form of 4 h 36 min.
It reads 10 h 08 min
